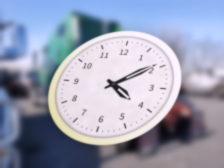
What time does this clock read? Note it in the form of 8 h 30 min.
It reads 4 h 09 min
